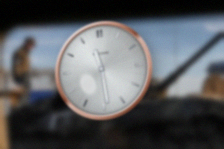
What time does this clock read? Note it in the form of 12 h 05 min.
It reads 11 h 29 min
